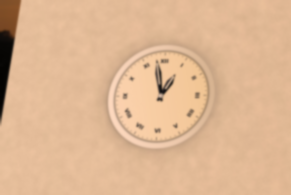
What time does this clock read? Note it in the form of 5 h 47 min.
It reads 12 h 58 min
